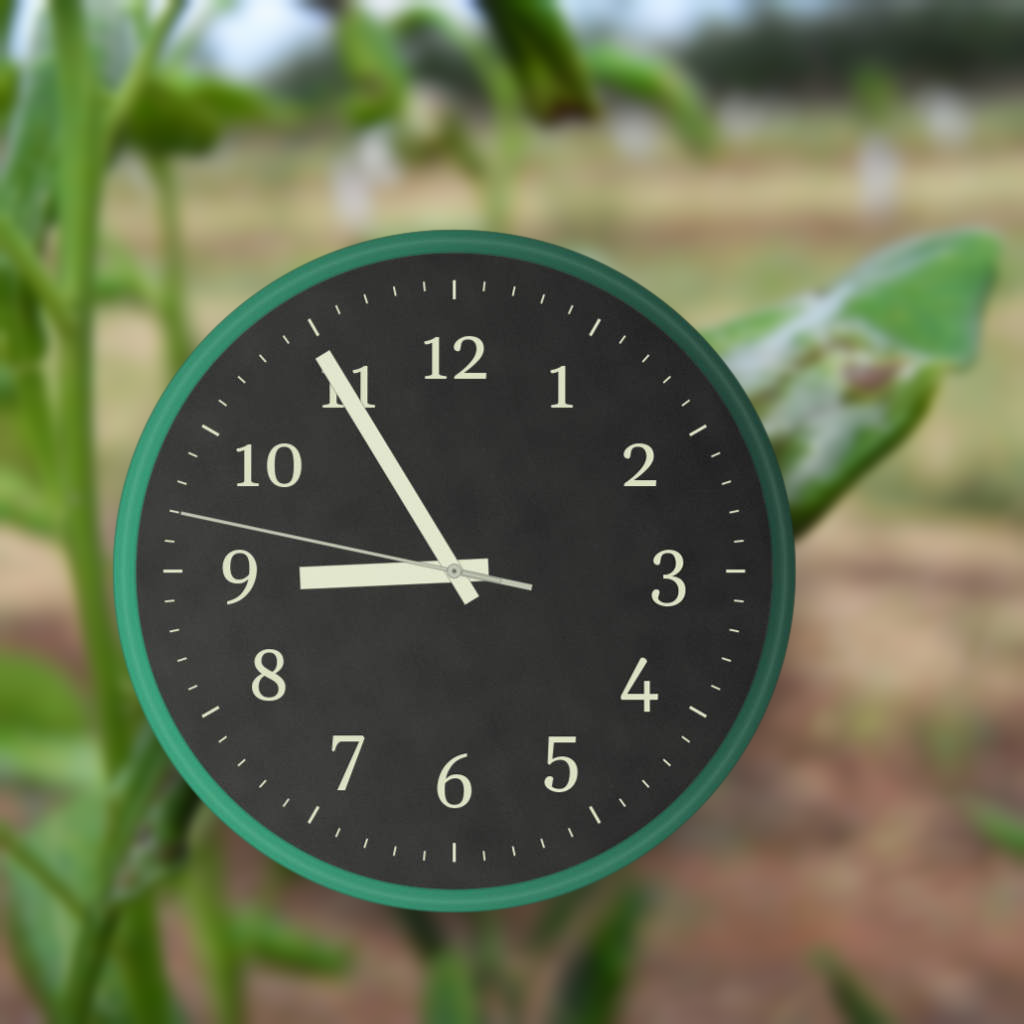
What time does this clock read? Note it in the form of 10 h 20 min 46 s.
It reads 8 h 54 min 47 s
